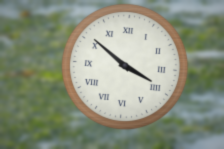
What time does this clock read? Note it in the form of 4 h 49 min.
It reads 3 h 51 min
